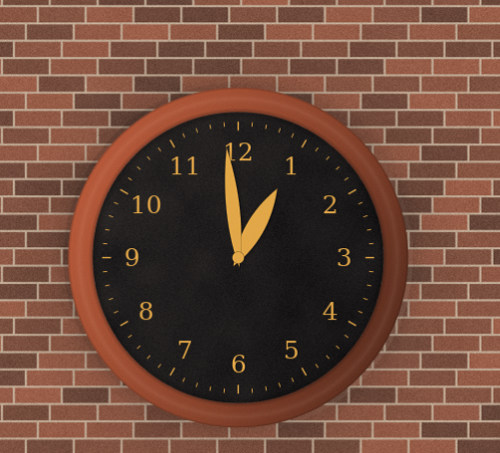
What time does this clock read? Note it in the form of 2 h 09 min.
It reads 12 h 59 min
